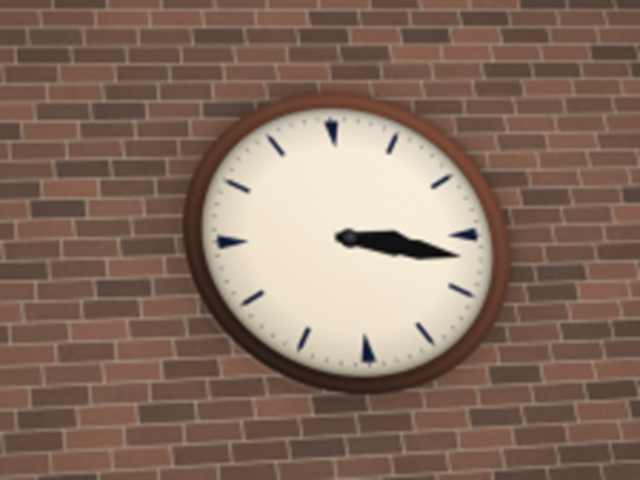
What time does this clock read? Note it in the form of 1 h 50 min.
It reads 3 h 17 min
